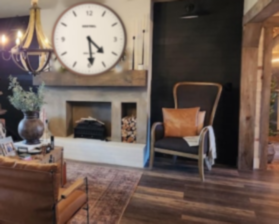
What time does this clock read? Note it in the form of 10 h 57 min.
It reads 4 h 29 min
